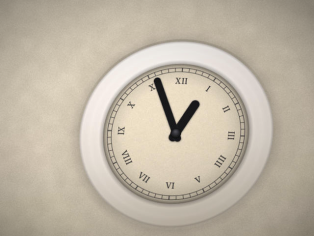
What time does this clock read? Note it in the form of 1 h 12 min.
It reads 12 h 56 min
